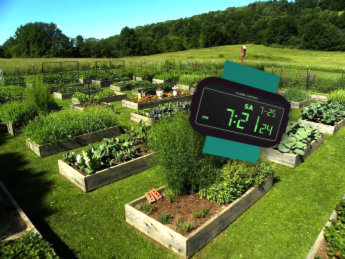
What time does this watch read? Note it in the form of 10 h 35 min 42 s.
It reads 7 h 21 min 24 s
